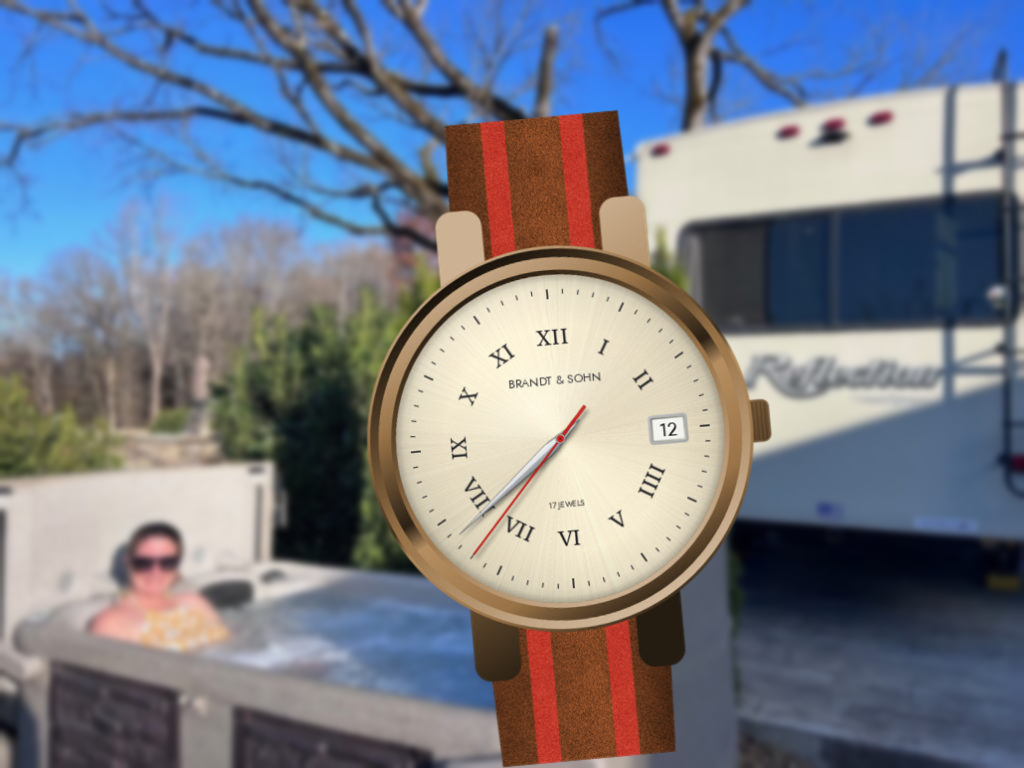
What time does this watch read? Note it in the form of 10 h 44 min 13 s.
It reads 7 h 38 min 37 s
